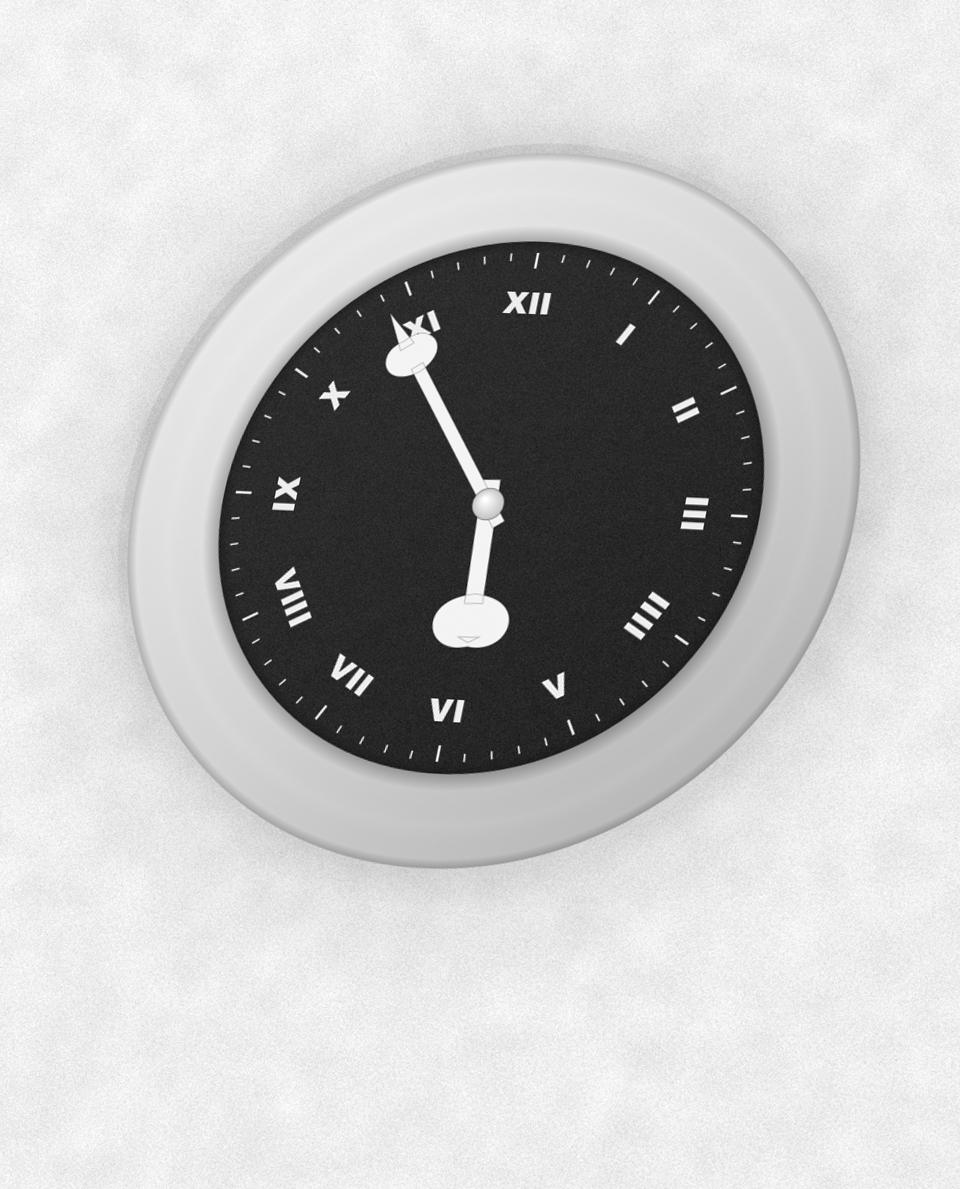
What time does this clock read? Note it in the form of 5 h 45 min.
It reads 5 h 54 min
